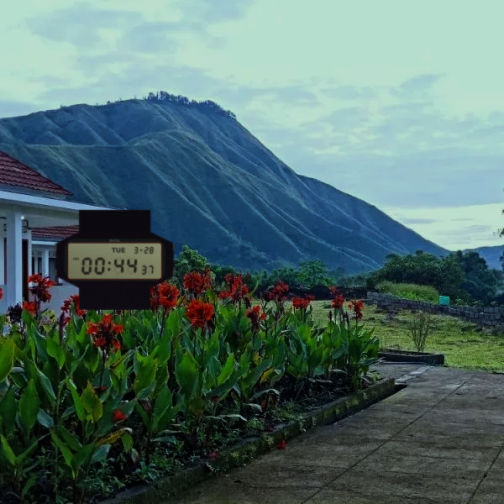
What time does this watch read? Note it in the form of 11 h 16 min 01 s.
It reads 0 h 44 min 37 s
